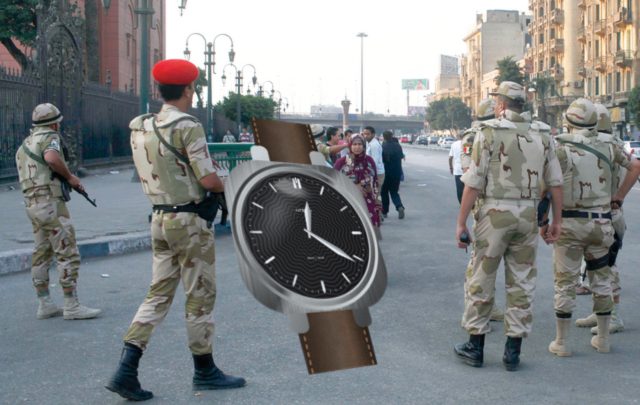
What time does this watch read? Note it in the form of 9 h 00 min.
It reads 12 h 21 min
